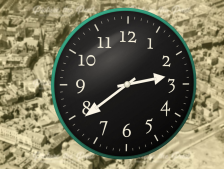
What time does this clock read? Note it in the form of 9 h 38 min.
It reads 2 h 39 min
